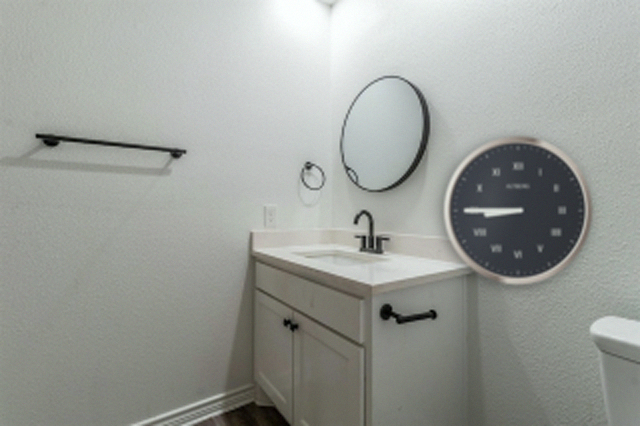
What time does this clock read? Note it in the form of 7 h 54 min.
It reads 8 h 45 min
